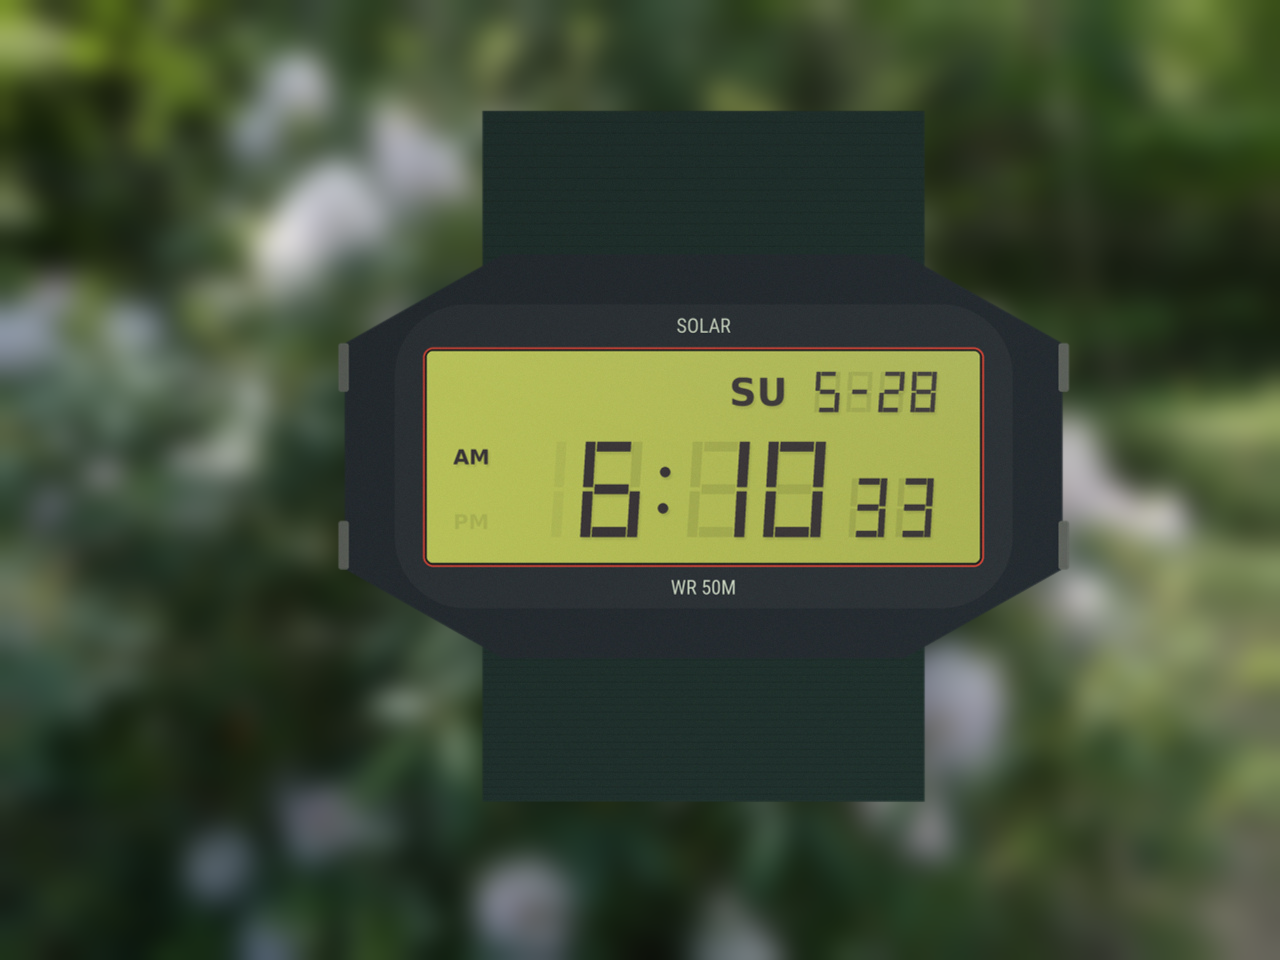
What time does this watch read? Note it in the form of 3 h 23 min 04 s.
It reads 6 h 10 min 33 s
